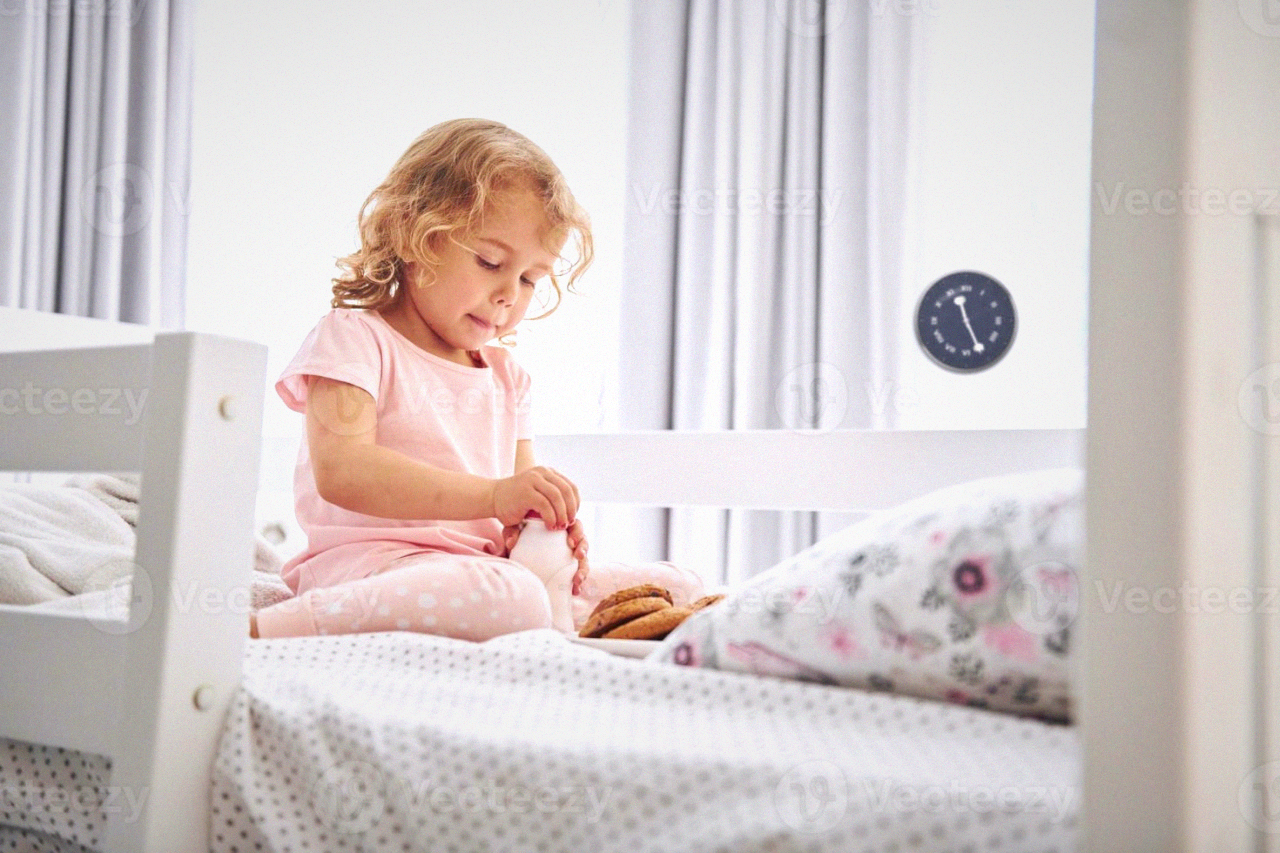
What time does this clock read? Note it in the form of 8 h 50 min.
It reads 11 h 26 min
